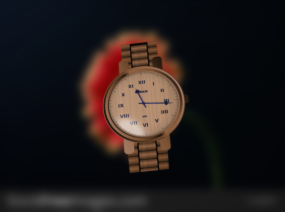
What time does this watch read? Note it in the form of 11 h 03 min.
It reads 11 h 16 min
